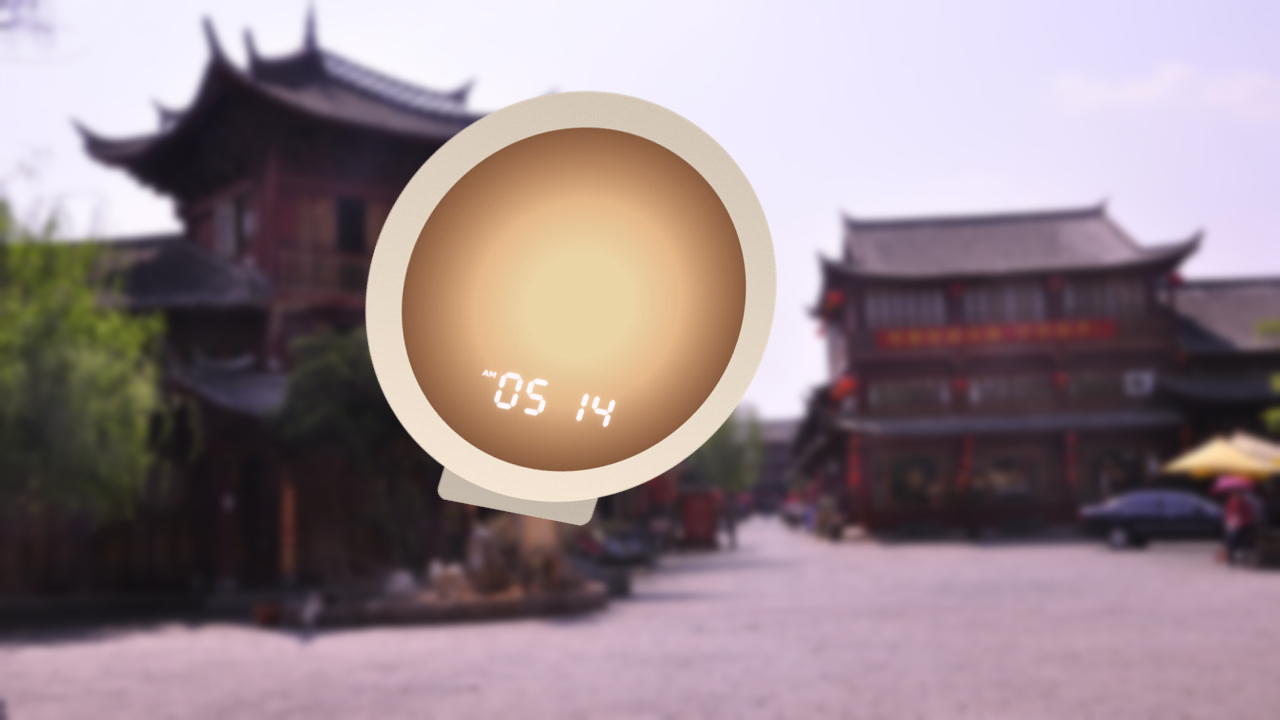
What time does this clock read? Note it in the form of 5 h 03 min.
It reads 5 h 14 min
